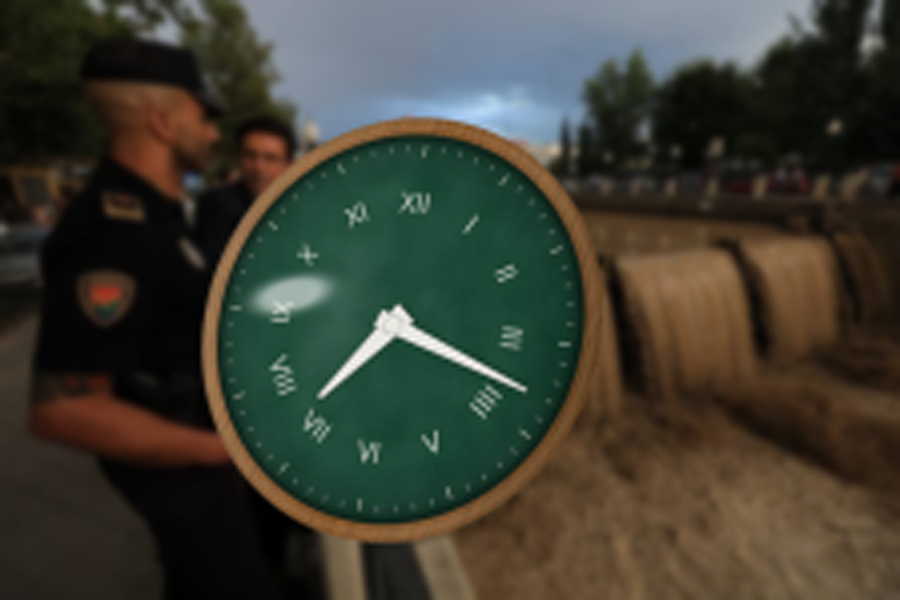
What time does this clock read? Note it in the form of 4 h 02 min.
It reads 7 h 18 min
